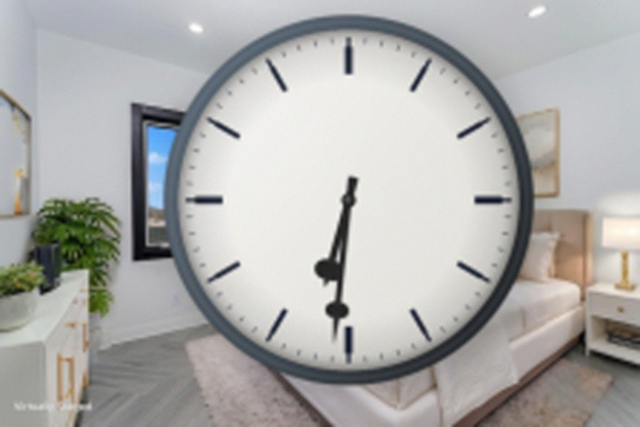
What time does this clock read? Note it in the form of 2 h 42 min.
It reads 6 h 31 min
